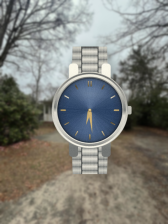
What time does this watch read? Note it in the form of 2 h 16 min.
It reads 6 h 29 min
